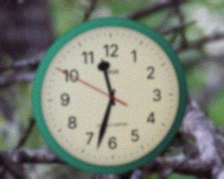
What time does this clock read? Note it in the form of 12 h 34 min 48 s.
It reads 11 h 32 min 50 s
